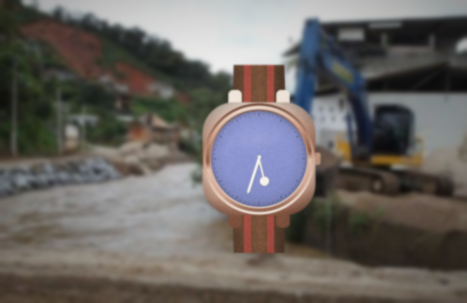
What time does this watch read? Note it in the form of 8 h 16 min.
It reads 5 h 33 min
